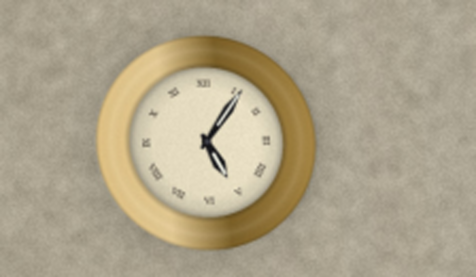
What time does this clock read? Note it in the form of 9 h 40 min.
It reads 5 h 06 min
